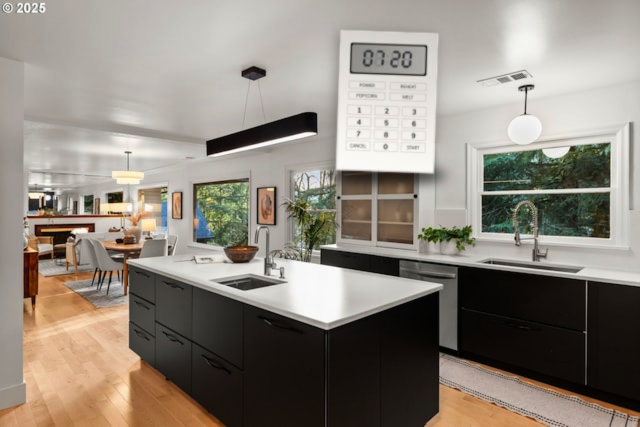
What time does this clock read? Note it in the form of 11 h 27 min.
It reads 7 h 20 min
